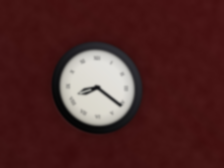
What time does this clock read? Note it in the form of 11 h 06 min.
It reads 8 h 21 min
